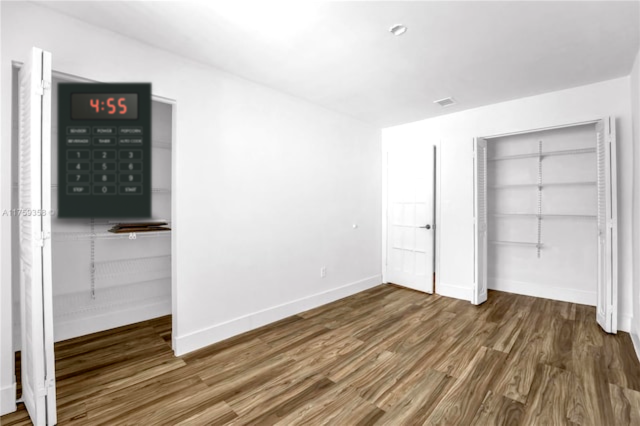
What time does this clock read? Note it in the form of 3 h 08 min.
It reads 4 h 55 min
